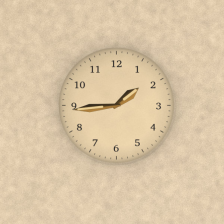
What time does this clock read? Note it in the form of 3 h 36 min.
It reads 1 h 44 min
